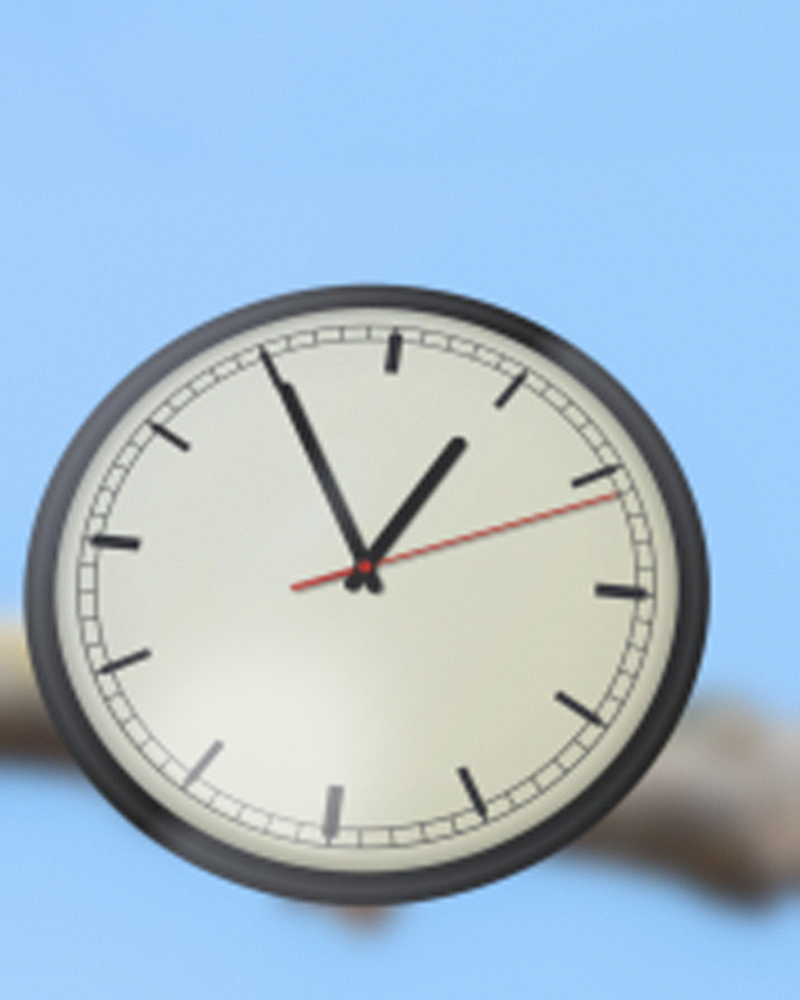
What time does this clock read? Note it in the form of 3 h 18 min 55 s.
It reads 12 h 55 min 11 s
